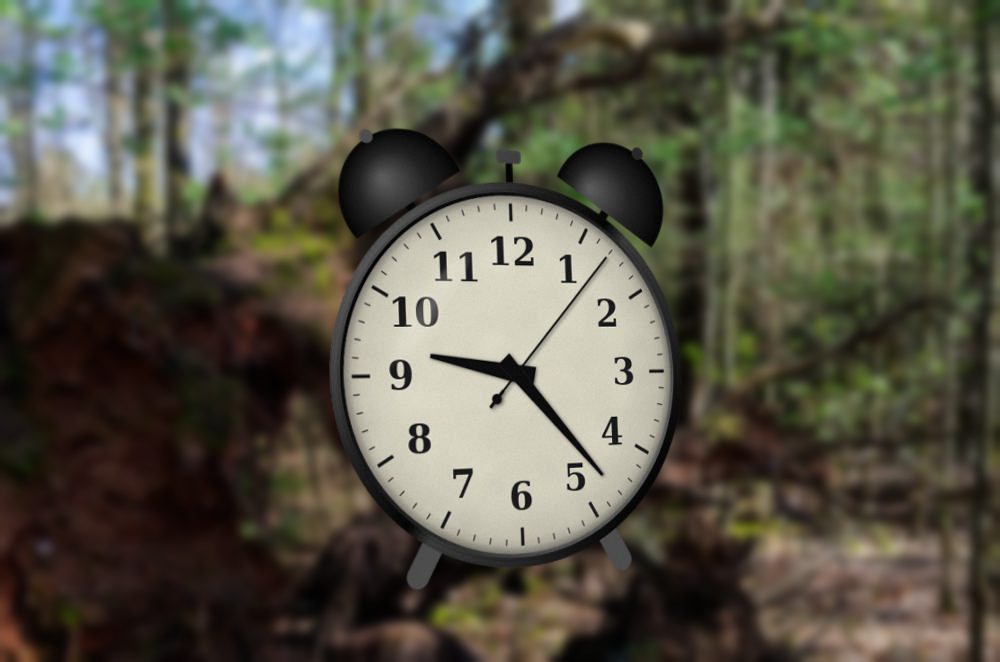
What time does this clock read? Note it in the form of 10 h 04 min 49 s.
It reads 9 h 23 min 07 s
